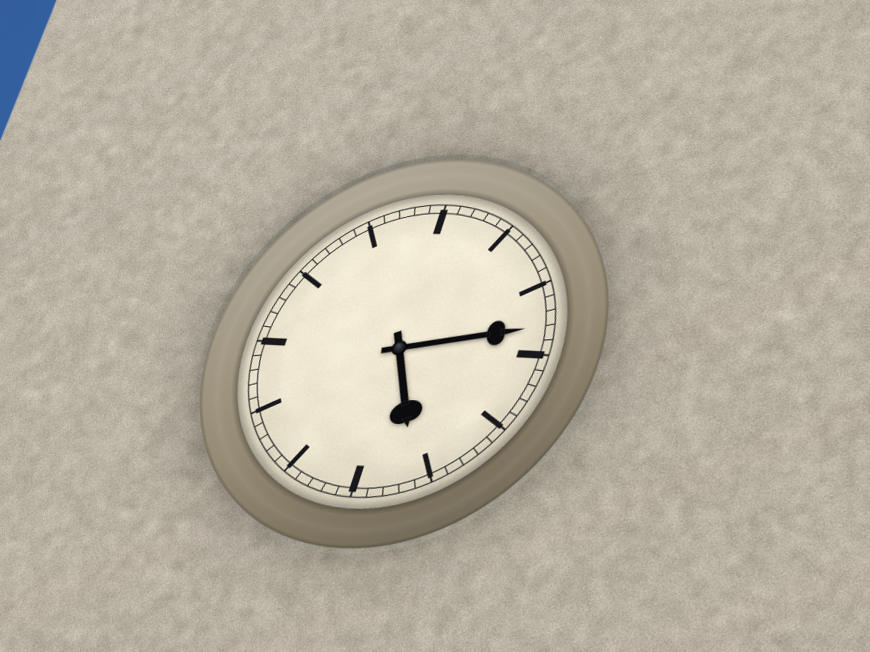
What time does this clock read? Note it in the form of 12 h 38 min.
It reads 5 h 13 min
